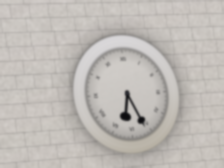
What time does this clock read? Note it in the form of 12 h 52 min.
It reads 6 h 26 min
